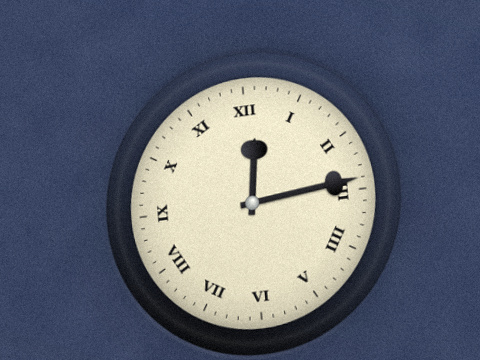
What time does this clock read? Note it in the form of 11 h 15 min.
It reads 12 h 14 min
